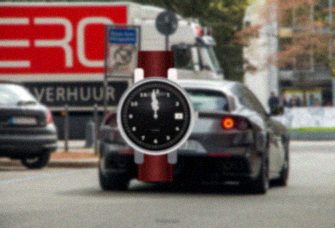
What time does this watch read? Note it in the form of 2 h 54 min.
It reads 11 h 59 min
